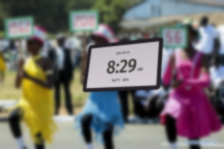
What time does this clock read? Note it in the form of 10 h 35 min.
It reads 8 h 29 min
